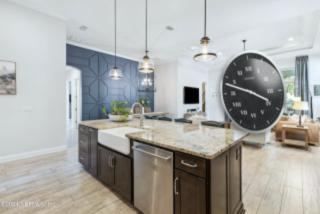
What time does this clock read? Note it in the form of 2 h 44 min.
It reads 3 h 48 min
